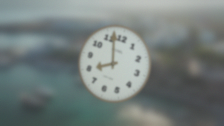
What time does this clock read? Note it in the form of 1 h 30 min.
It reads 7 h 57 min
